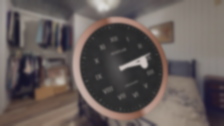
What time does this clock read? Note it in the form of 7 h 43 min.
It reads 3 h 14 min
